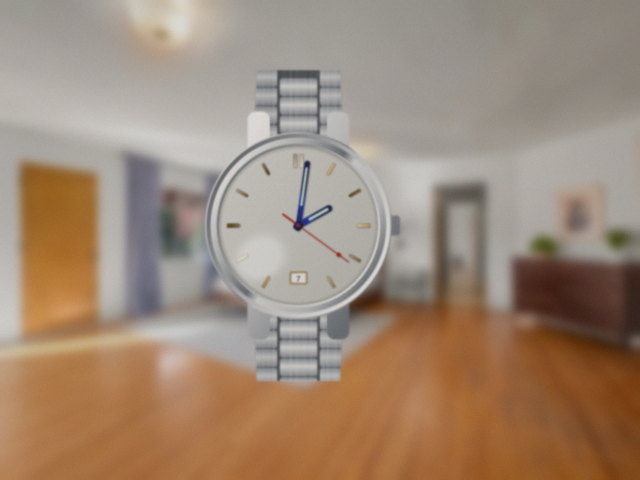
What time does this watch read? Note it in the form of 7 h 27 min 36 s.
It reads 2 h 01 min 21 s
